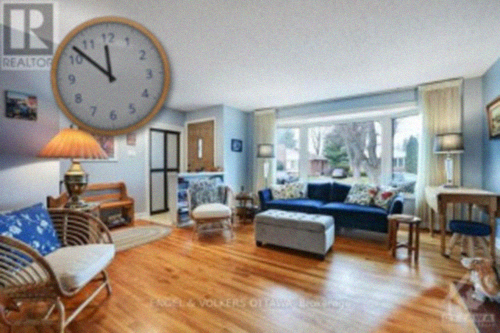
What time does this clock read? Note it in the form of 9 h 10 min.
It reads 11 h 52 min
